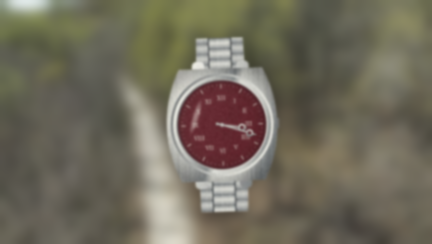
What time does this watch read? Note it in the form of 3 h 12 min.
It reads 3 h 18 min
